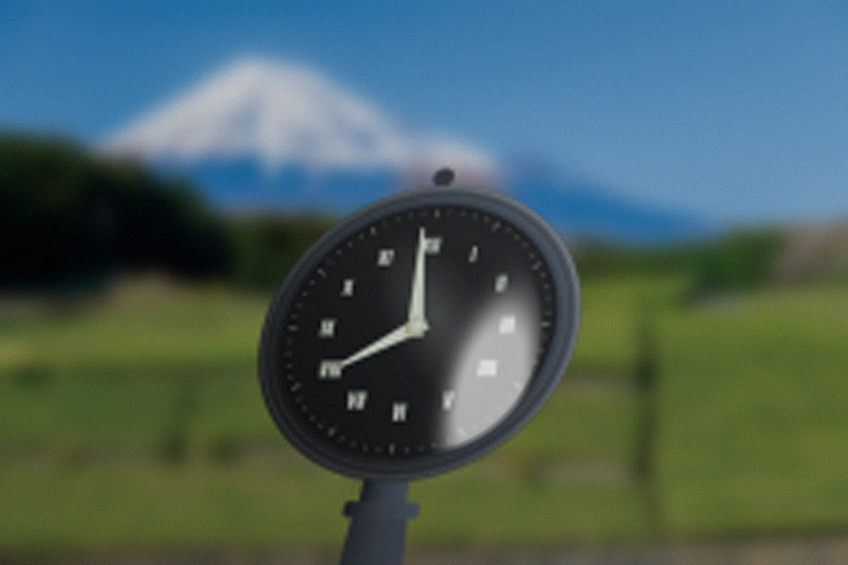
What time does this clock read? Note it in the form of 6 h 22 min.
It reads 7 h 59 min
